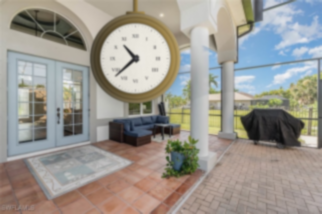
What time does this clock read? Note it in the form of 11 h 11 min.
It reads 10 h 38 min
